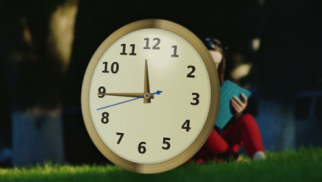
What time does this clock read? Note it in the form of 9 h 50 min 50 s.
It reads 11 h 44 min 42 s
